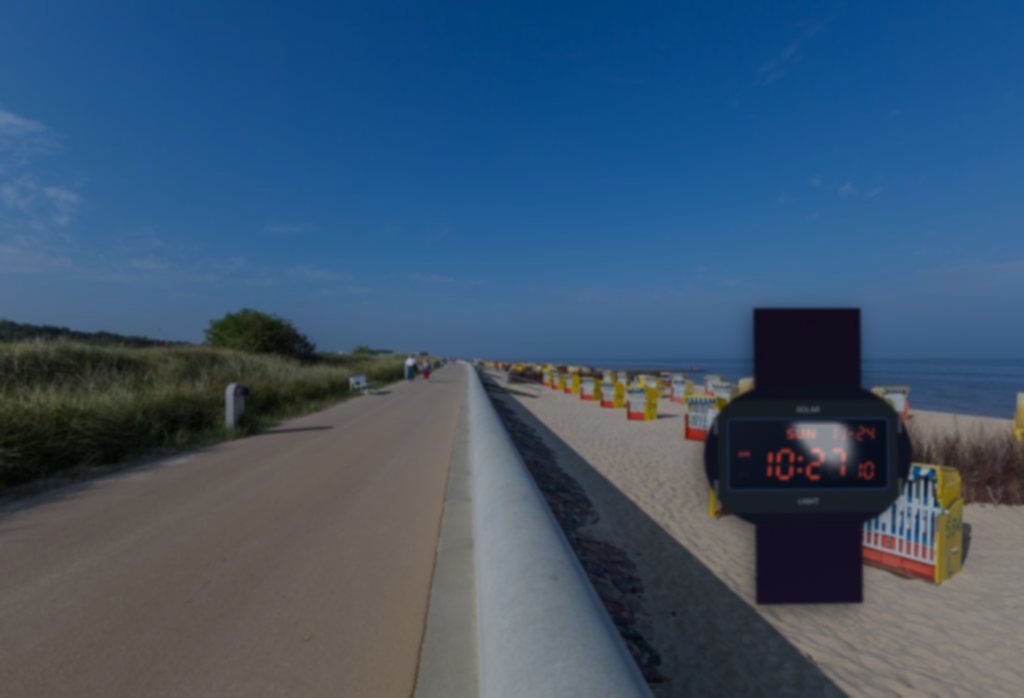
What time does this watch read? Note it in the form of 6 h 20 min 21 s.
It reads 10 h 27 min 10 s
